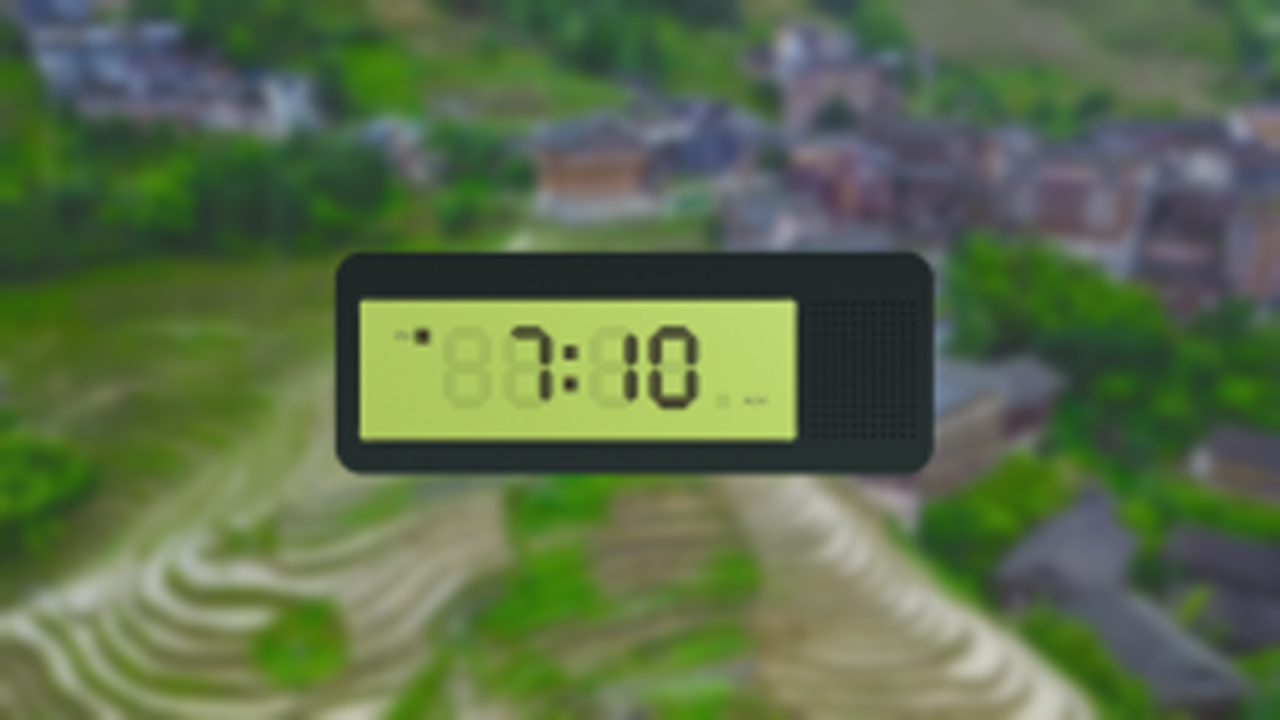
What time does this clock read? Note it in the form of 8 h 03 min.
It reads 7 h 10 min
